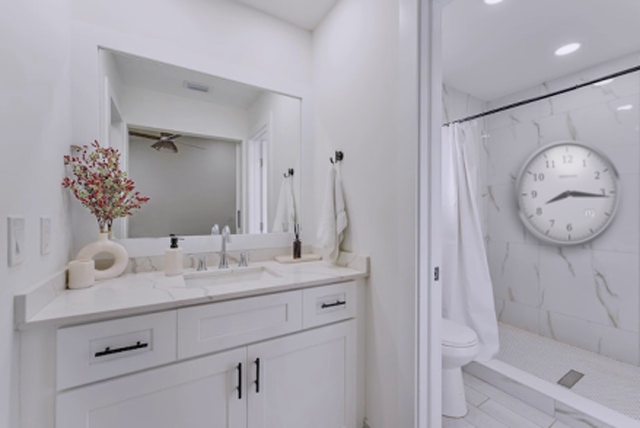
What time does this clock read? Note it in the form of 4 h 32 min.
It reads 8 h 16 min
